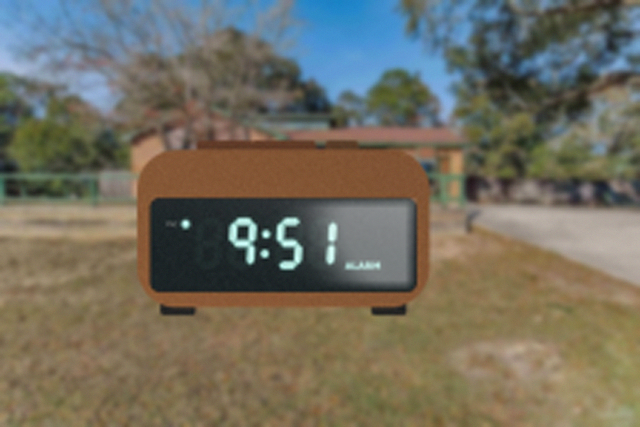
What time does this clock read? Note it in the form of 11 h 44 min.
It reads 9 h 51 min
